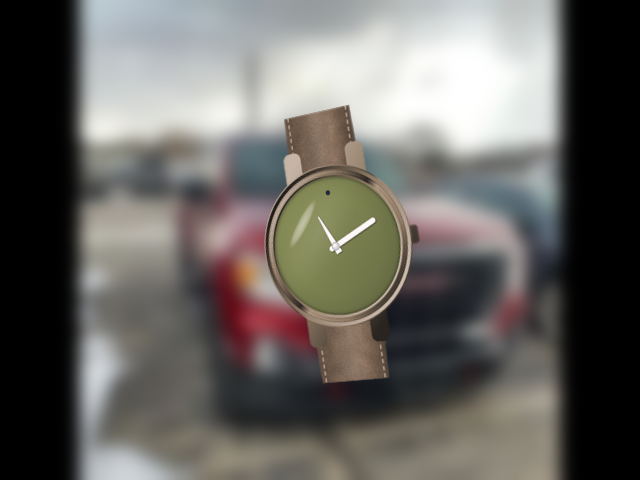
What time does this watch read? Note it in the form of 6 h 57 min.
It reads 11 h 11 min
